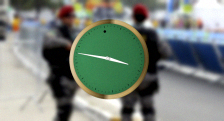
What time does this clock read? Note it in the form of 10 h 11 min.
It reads 3 h 48 min
